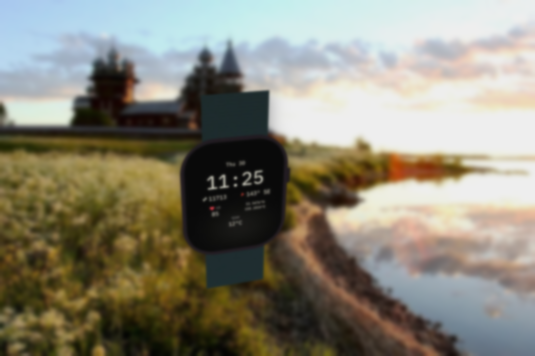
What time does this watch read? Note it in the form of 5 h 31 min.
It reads 11 h 25 min
